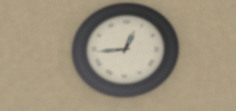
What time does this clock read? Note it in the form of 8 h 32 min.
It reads 12 h 44 min
